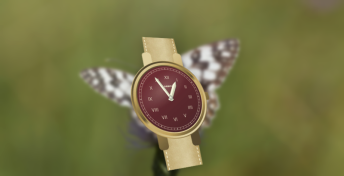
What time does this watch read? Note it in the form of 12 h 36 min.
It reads 12 h 55 min
